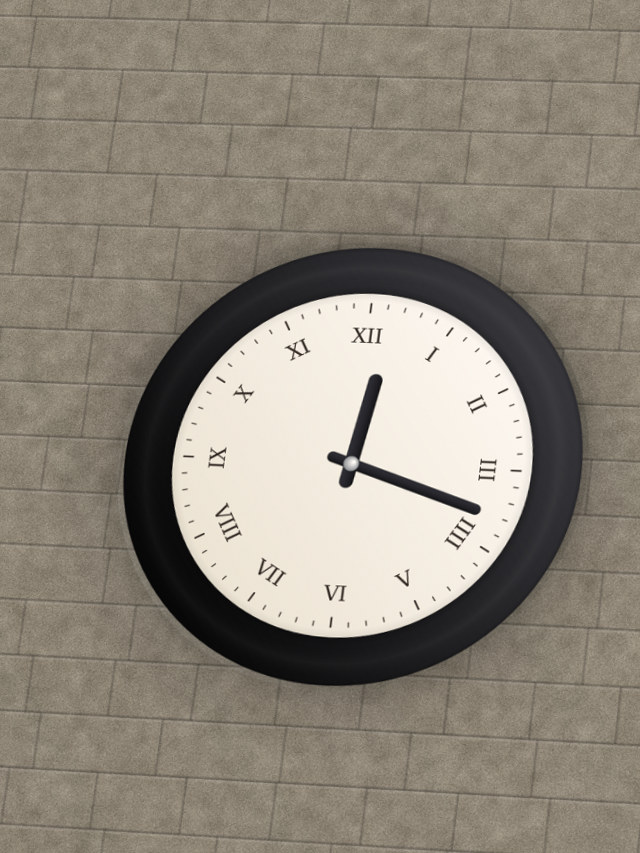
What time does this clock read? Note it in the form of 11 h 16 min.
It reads 12 h 18 min
